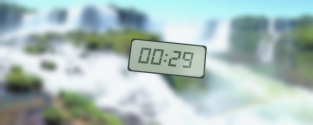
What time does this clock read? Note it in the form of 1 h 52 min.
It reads 0 h 29 min
